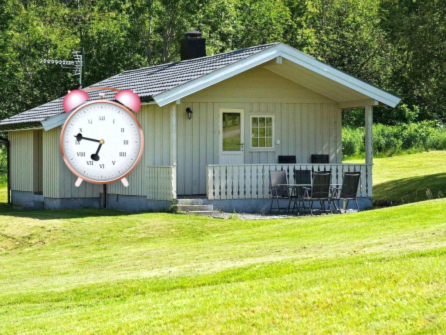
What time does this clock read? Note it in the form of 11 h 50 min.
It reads 6 h 47 min
